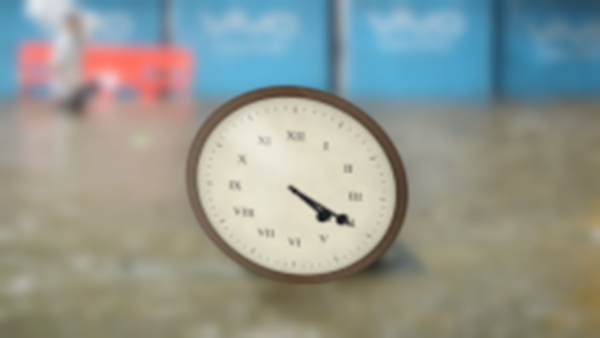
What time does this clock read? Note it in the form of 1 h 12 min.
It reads 4 h 20 min
